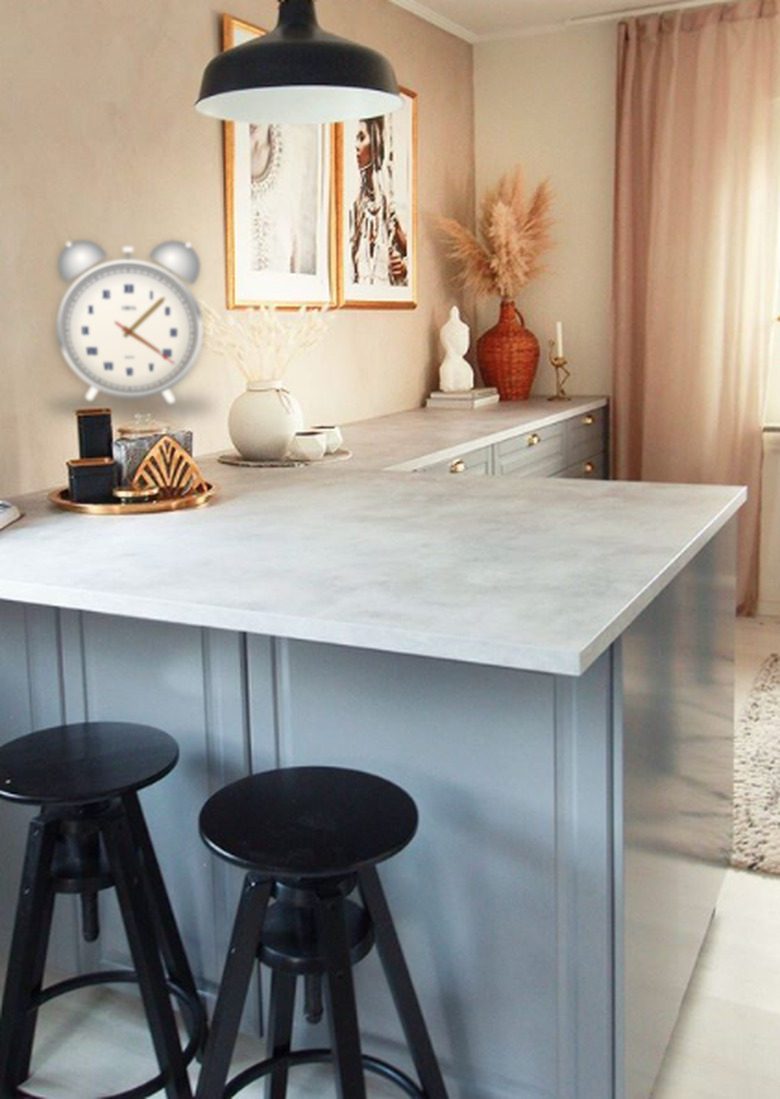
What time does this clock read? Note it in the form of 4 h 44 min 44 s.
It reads 4 h 07 min 21 s
